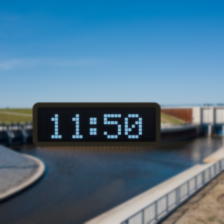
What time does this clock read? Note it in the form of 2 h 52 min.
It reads 11 h 50 min
